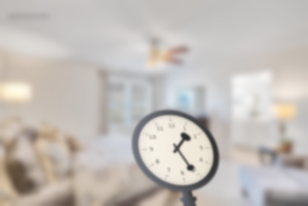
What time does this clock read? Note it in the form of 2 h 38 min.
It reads 1 h 26 min
